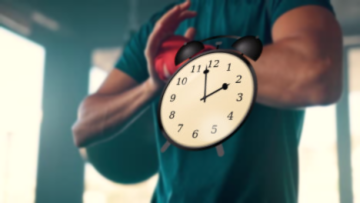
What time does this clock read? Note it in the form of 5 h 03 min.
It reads 1 h 58 min
